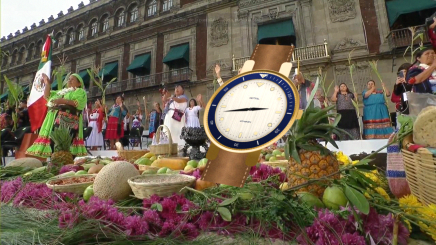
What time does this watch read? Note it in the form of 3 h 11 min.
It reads 2 h 43 min
